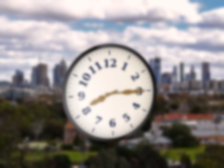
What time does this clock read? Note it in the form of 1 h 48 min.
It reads 8 h 15 min
